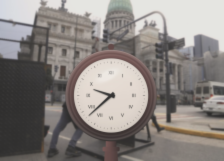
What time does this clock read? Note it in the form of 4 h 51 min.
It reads 9 h 38 min
